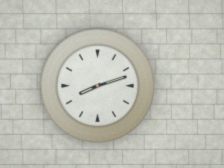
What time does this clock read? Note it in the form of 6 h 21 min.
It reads 8 h 12 min
